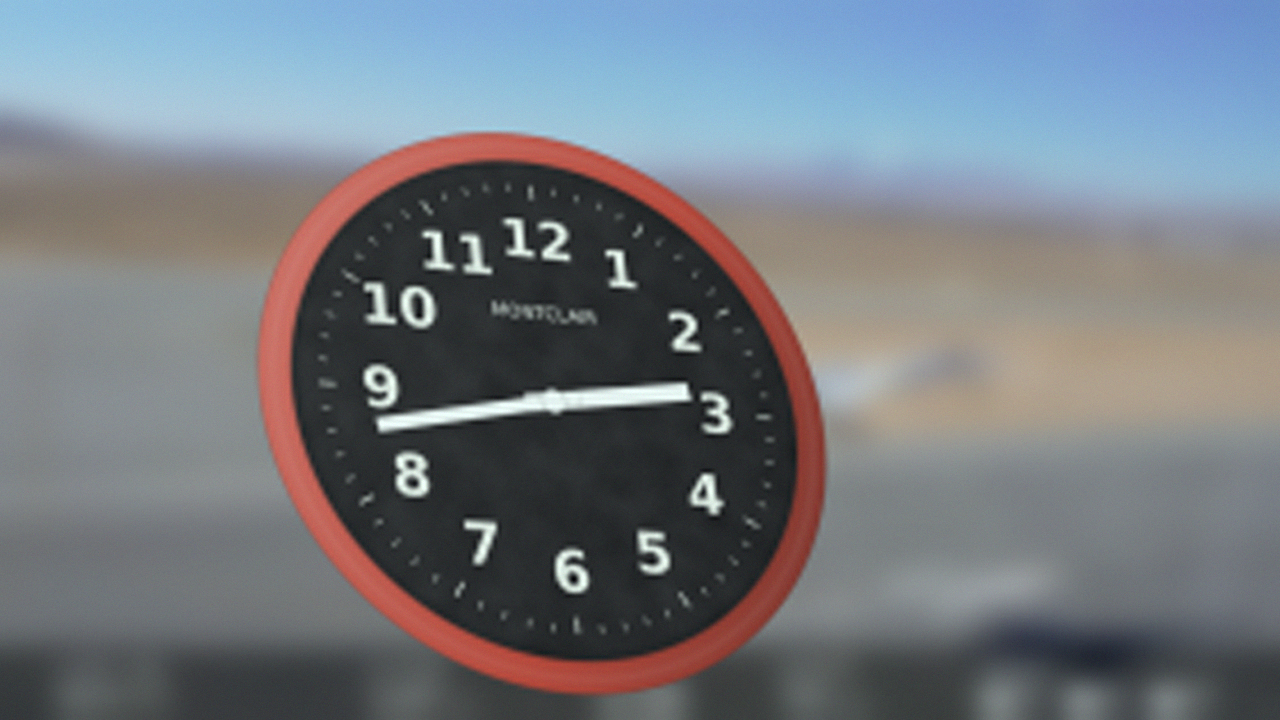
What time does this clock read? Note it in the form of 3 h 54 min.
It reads 2 h 43 min
